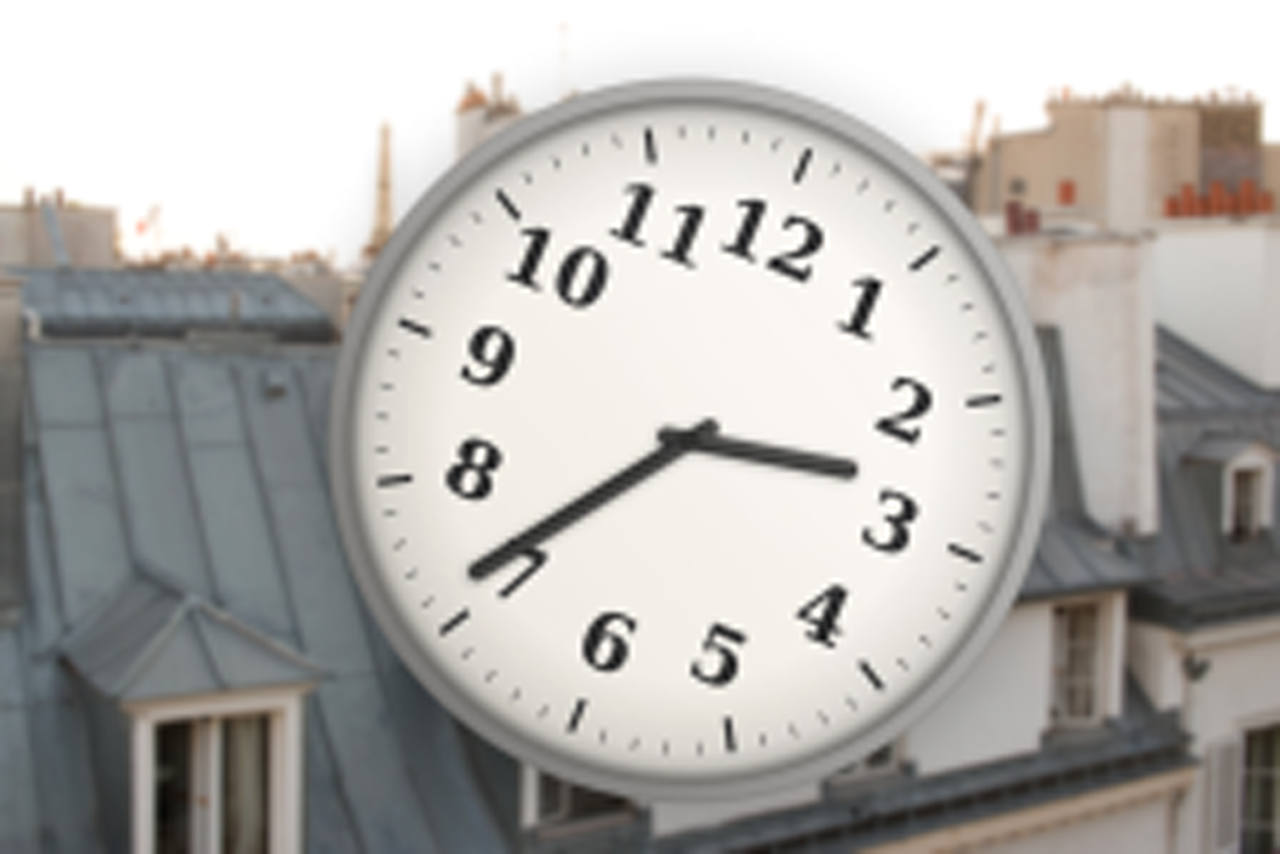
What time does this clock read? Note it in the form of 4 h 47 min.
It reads 2 h 36 min
